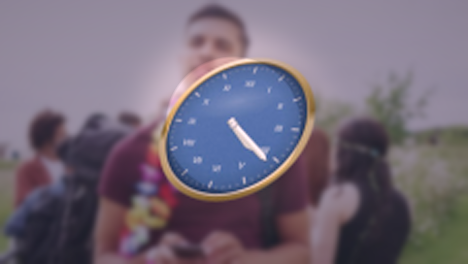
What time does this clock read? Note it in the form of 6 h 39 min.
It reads 4 h 21 min
